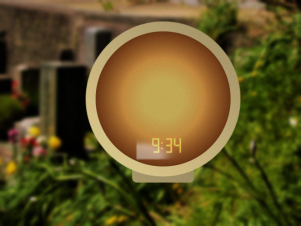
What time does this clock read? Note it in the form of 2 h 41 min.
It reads 9 h 34 min
